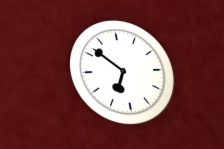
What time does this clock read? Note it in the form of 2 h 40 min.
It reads 6 h 52 min
